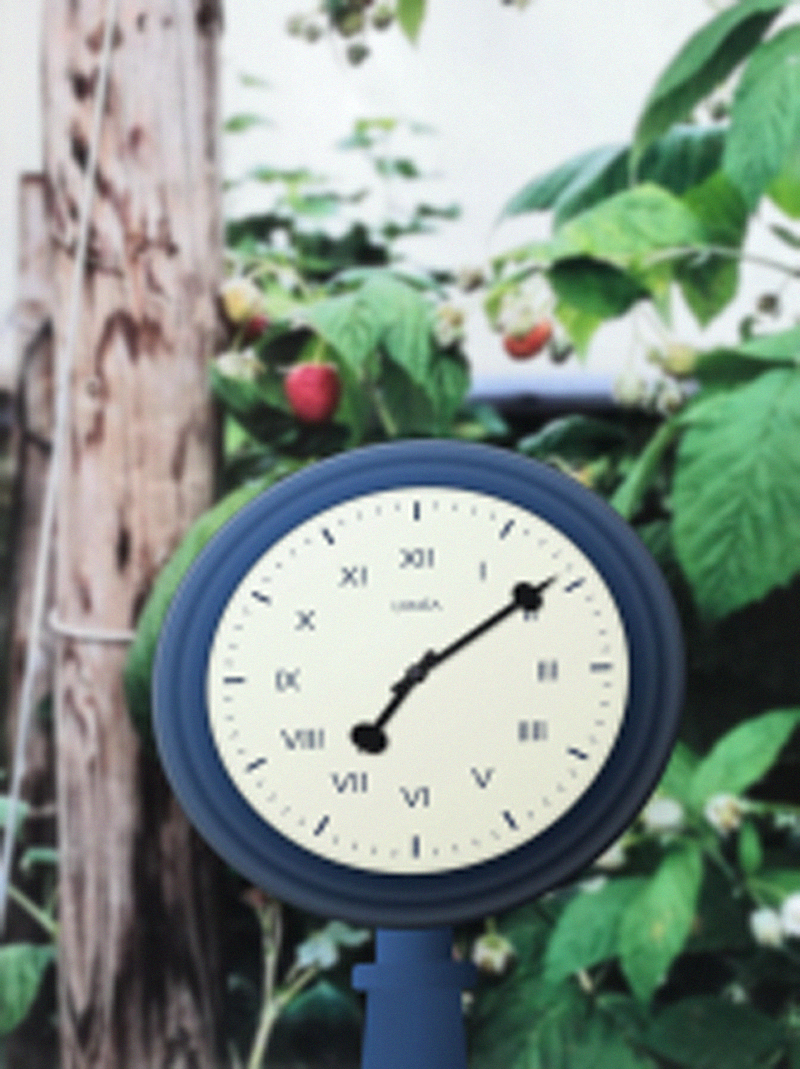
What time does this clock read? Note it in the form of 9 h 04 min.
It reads 7 h 09 min
